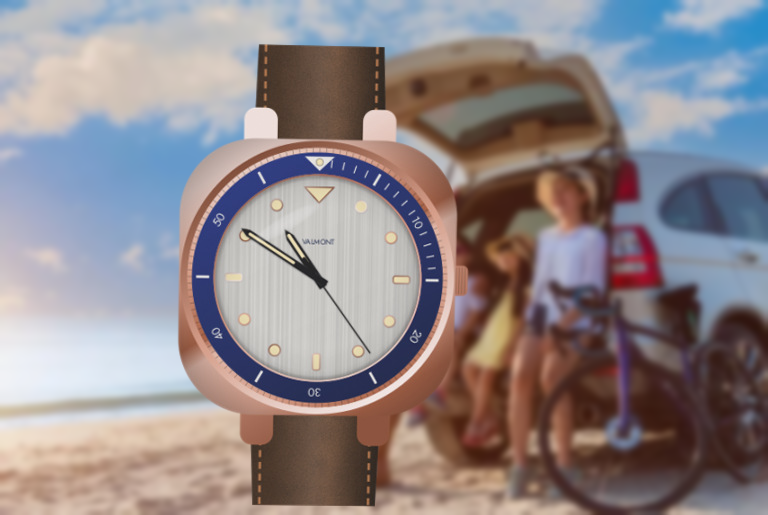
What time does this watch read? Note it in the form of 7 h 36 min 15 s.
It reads 10 h 50 min 24 s
